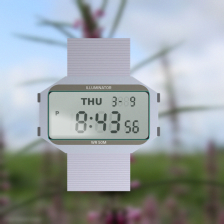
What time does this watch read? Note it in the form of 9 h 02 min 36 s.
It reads 8 h 43 min 56 s
